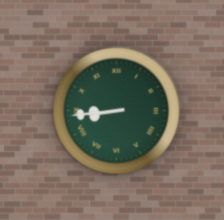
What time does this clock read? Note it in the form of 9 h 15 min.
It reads 8 h 44 min
